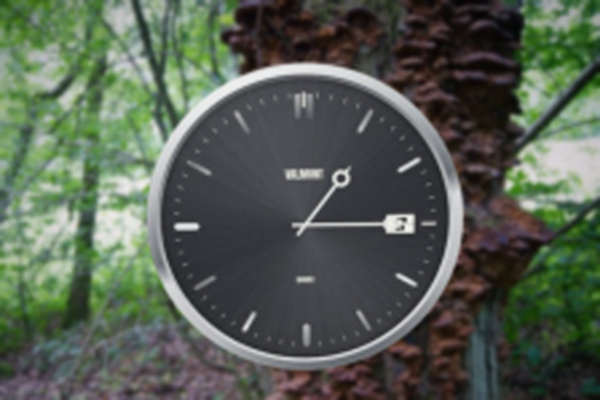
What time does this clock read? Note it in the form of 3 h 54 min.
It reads 1 h 15 min
